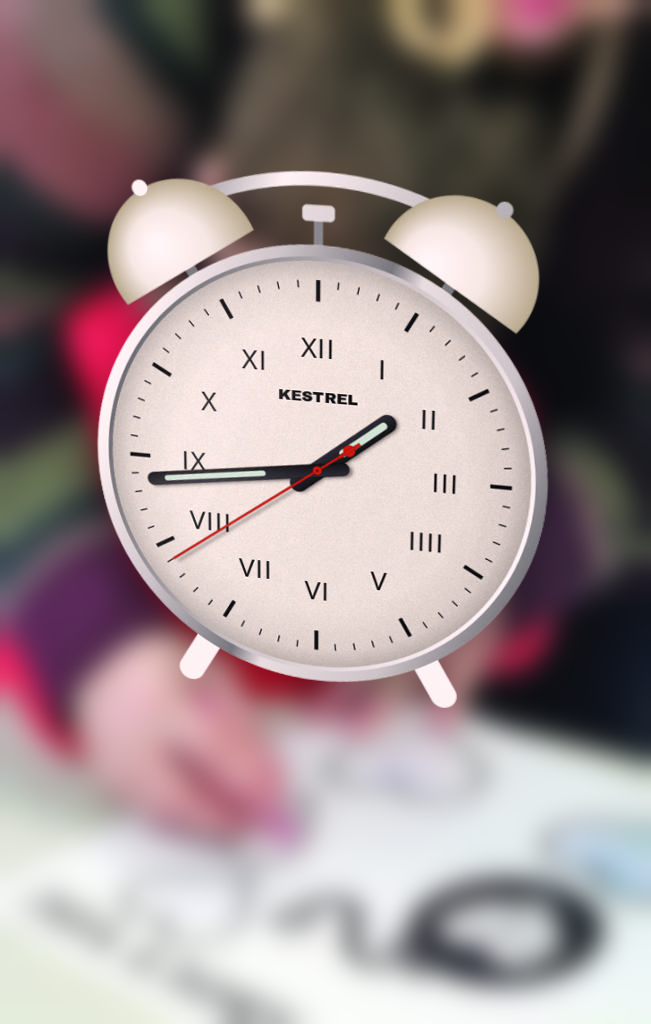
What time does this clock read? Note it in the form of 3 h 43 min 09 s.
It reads 1 h 43 min 39 s
